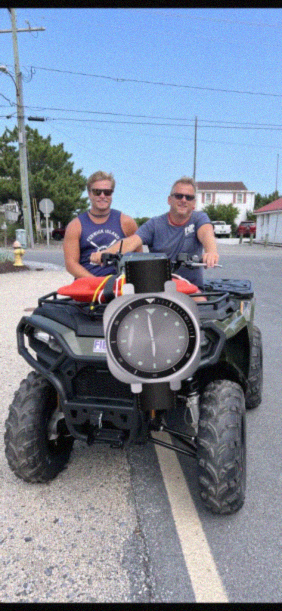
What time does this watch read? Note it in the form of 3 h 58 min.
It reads 5 h 59 min
